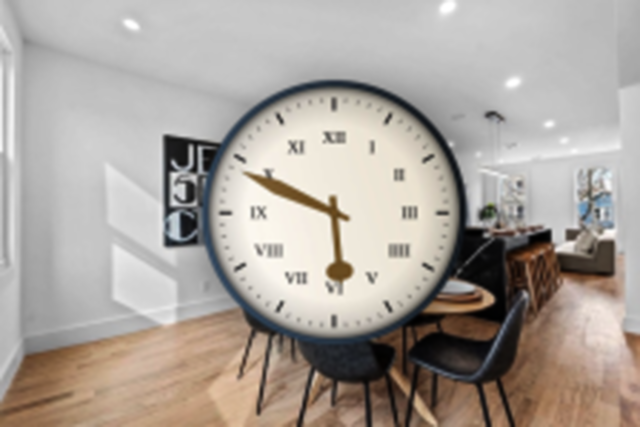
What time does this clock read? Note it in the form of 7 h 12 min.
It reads 5 h 49 min
